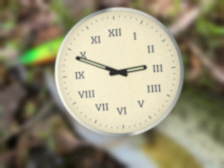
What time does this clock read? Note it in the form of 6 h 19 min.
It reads 2 h 49 min
